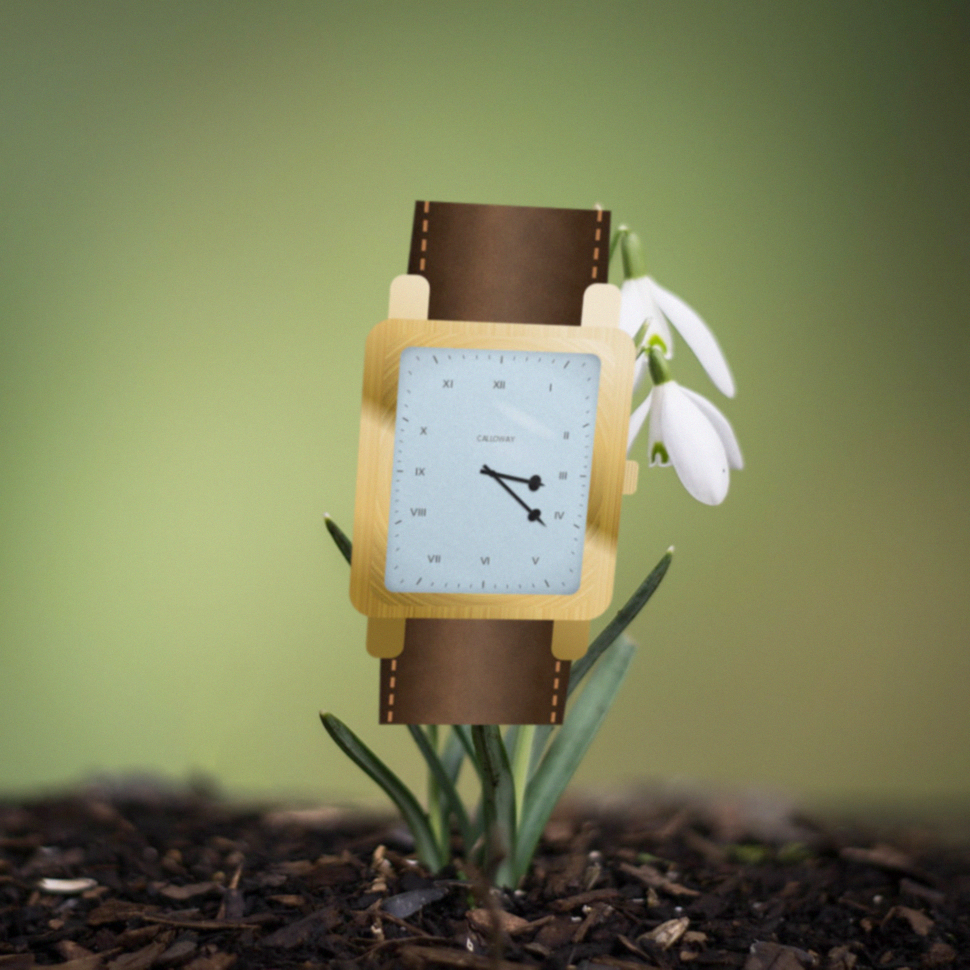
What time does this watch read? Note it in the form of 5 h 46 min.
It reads 3 h 22 min
